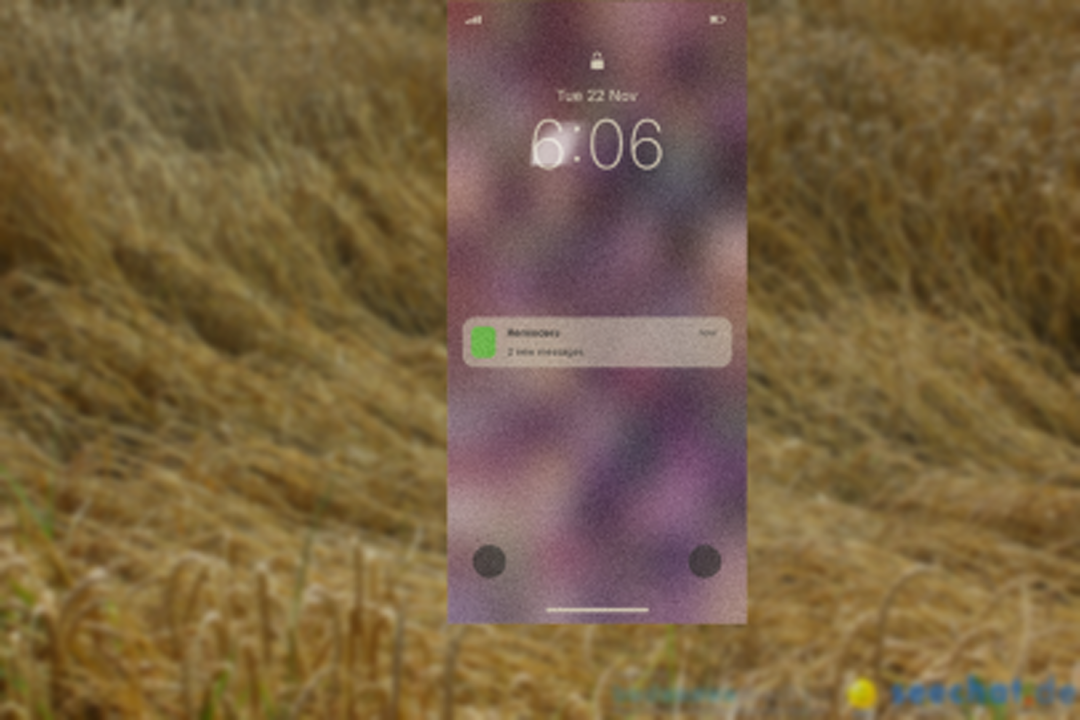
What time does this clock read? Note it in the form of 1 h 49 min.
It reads 6 h 06 min
